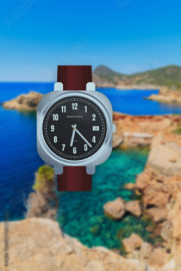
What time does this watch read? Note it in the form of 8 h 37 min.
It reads 6 h 23 min
